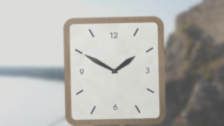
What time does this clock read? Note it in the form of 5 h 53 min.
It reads 1 h 50 min
